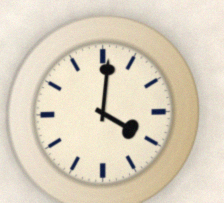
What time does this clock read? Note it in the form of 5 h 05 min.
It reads 4 h 01 min
